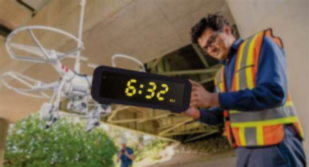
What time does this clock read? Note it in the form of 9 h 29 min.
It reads 6 h 32 min
